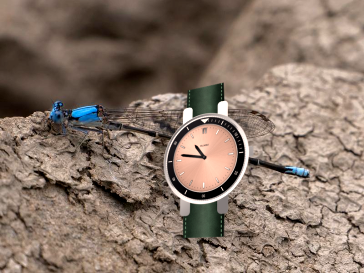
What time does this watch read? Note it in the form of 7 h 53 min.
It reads 10 h 47 min
